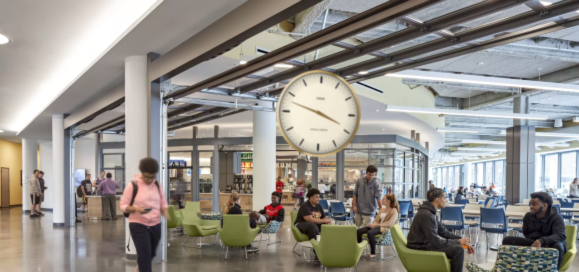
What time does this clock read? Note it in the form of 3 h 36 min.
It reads 3 h 48 min
